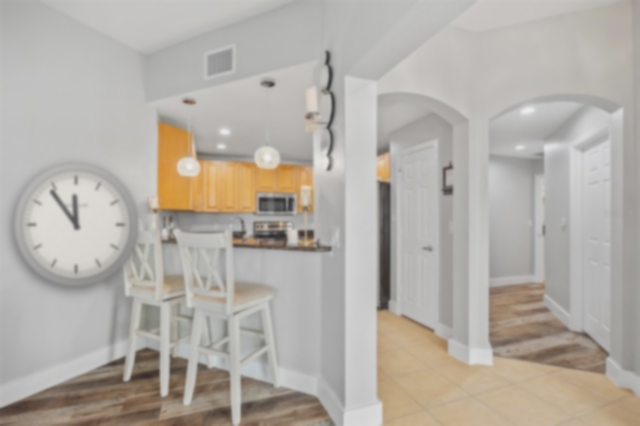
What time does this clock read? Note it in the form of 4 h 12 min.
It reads 11 h 54 min
